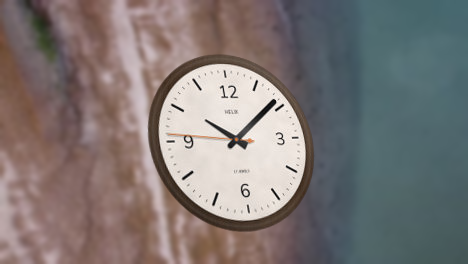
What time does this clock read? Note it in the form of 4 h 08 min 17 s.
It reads 10 h 08 min 46 s
